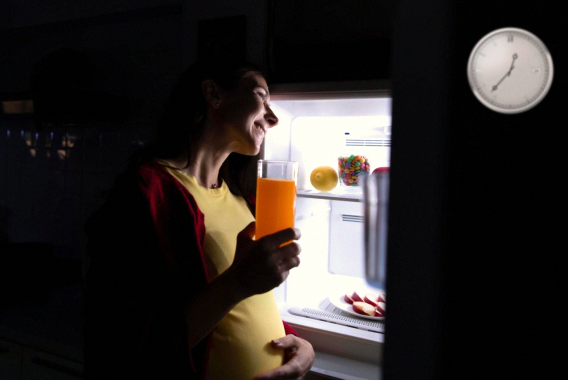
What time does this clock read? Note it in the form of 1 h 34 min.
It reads 12 h 37 min
